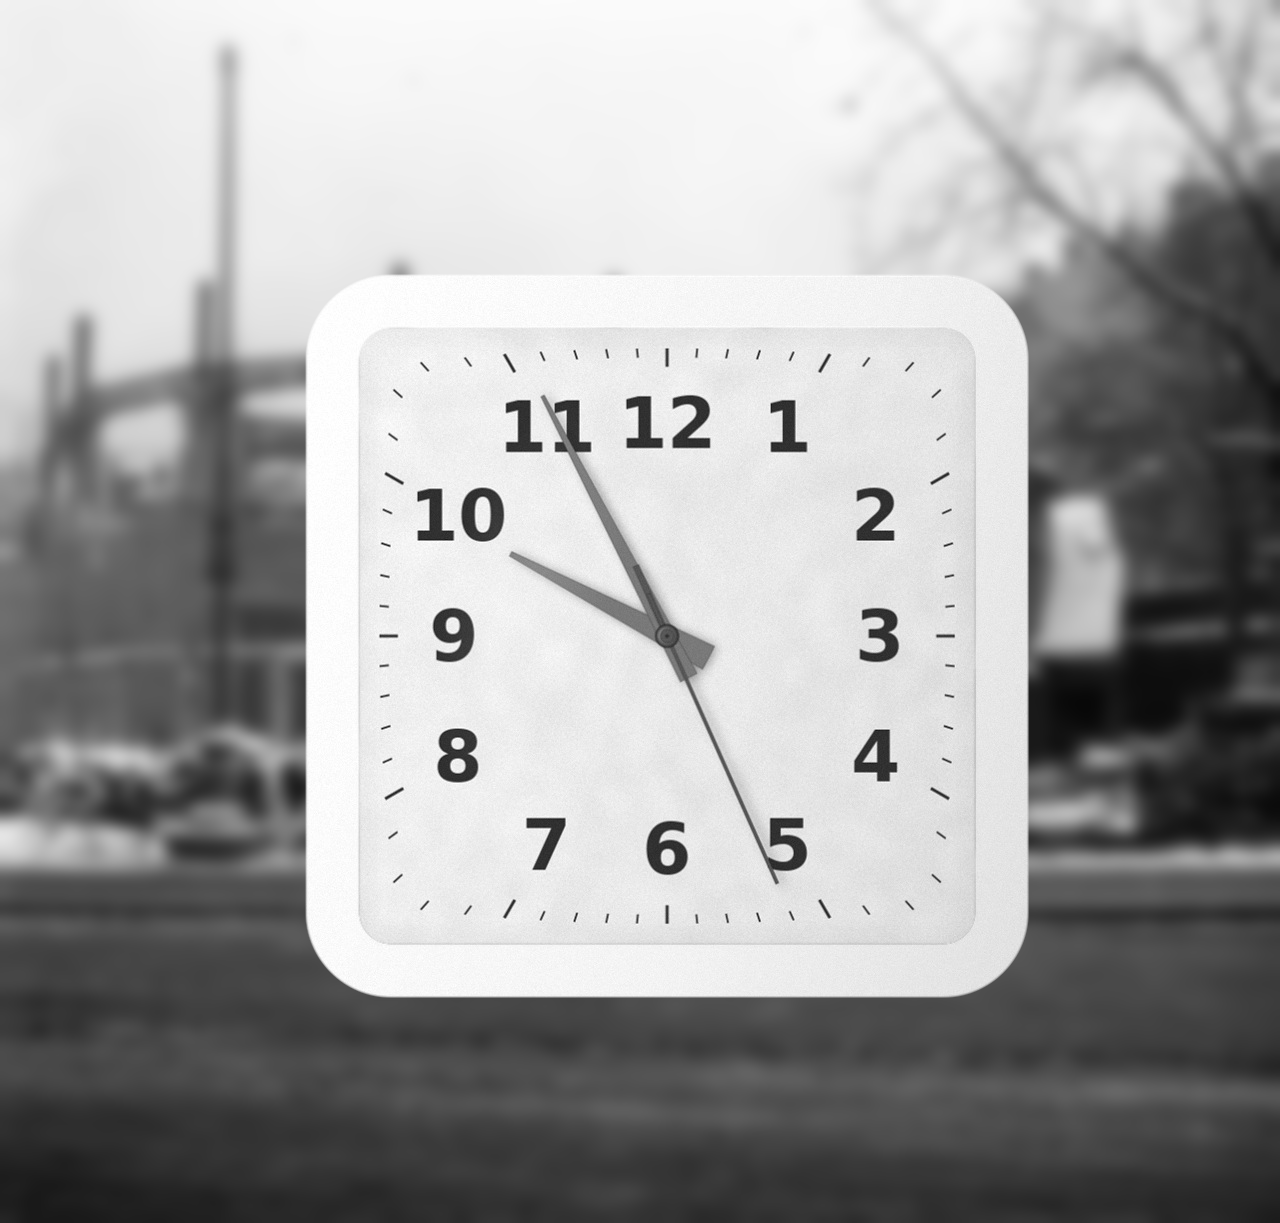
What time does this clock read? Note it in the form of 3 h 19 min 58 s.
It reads 9 h 55 min 26 s
